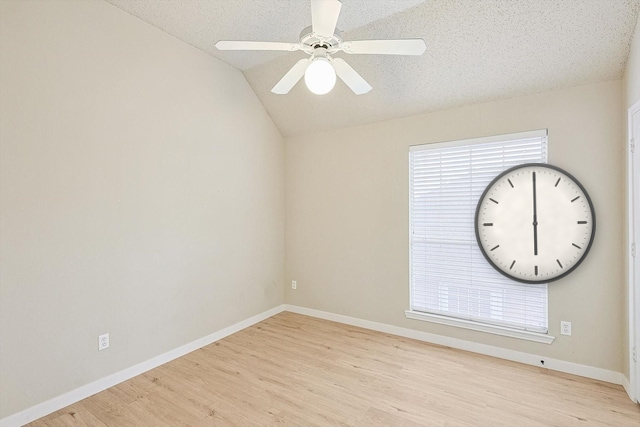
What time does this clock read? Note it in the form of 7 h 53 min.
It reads 6 h 00 min
